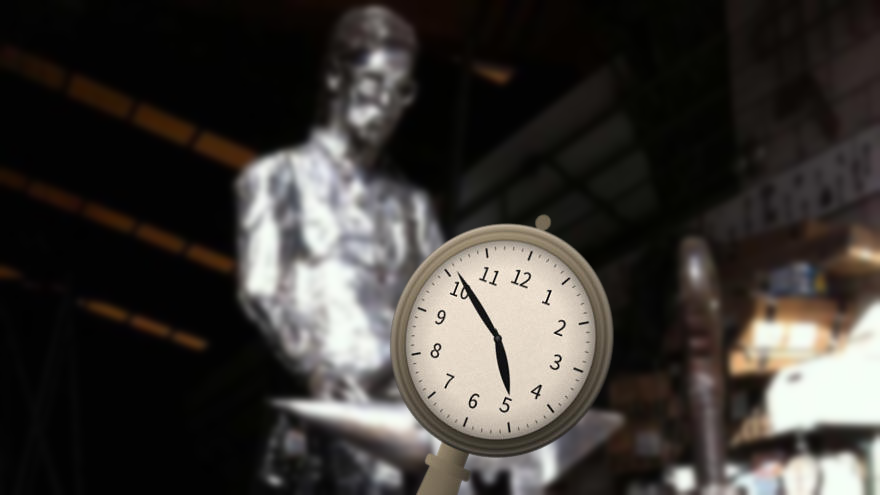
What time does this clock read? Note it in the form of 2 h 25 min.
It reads 4 h 51 min
